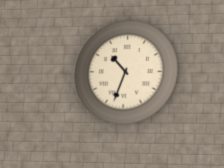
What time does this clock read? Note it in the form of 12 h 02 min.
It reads 10 h 33 min
